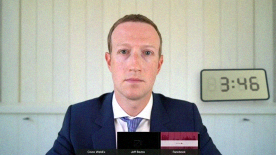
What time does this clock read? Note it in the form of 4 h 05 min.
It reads 3 h 46 min
